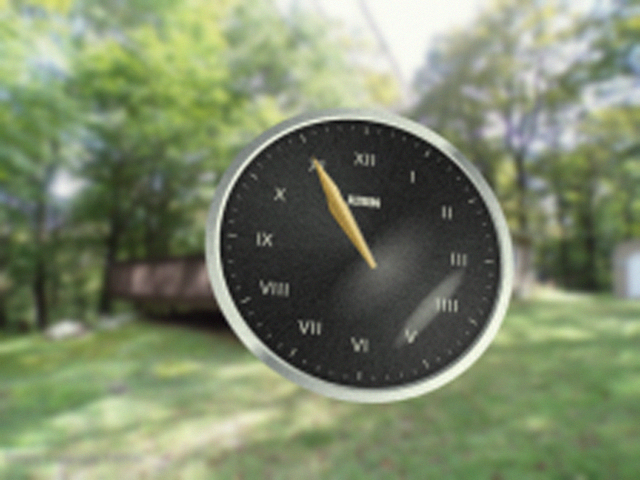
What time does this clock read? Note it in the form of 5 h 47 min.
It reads 10 h 55 min
